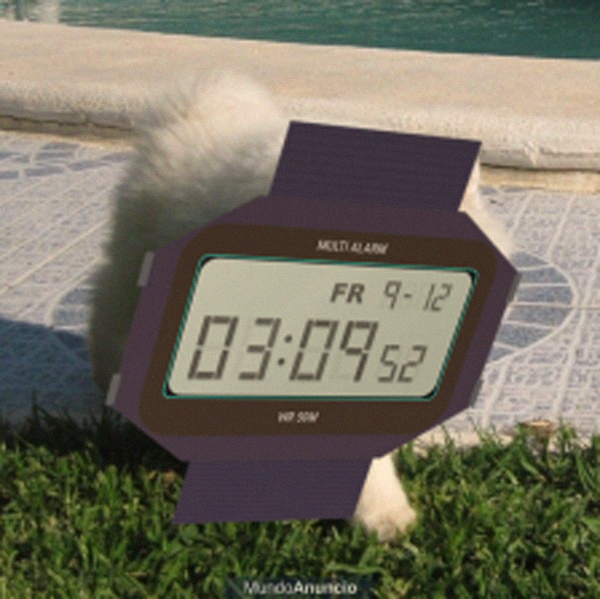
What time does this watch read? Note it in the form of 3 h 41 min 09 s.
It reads 3 h 09 min 52 s
